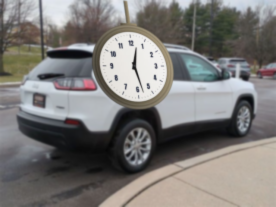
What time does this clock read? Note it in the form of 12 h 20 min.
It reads 12 h 28 min
